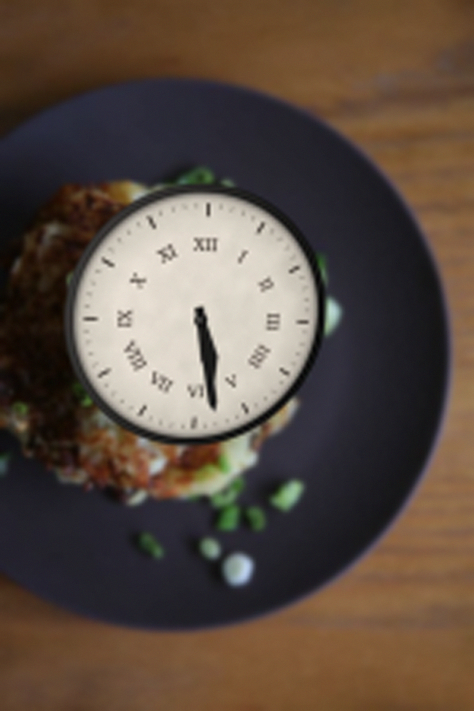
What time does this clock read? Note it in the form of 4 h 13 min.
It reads 5 h 28 min
